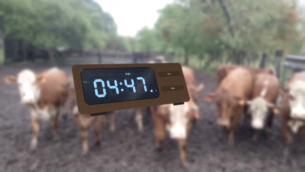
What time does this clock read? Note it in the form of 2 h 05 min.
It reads 4 h 47 min
